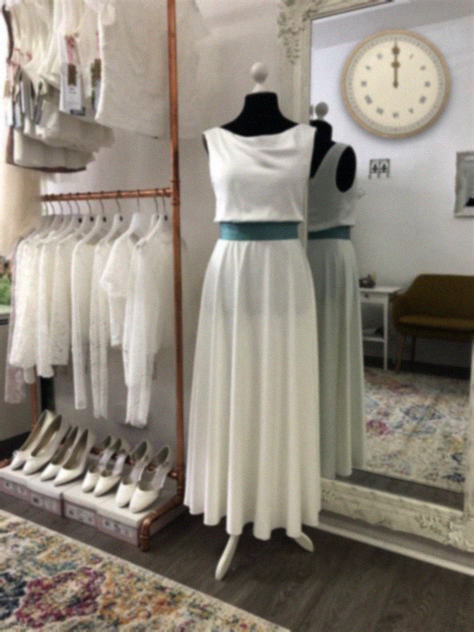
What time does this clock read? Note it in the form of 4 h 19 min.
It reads 12 h 00 min
